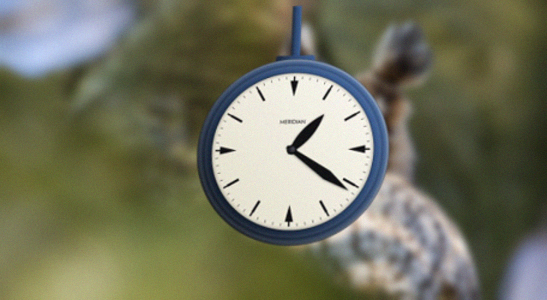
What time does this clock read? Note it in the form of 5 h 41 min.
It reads 1 h 21 min
